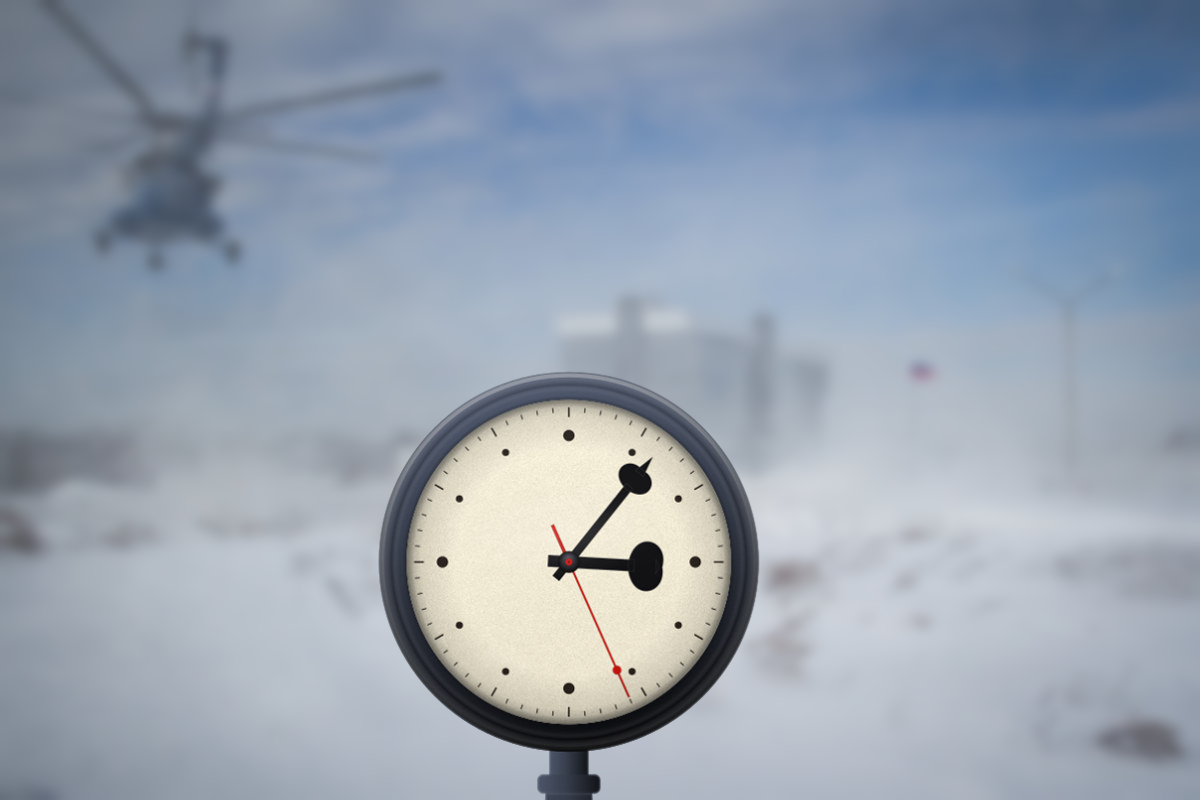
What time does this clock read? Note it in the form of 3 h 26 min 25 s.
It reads 3 h 06 min 26 s
